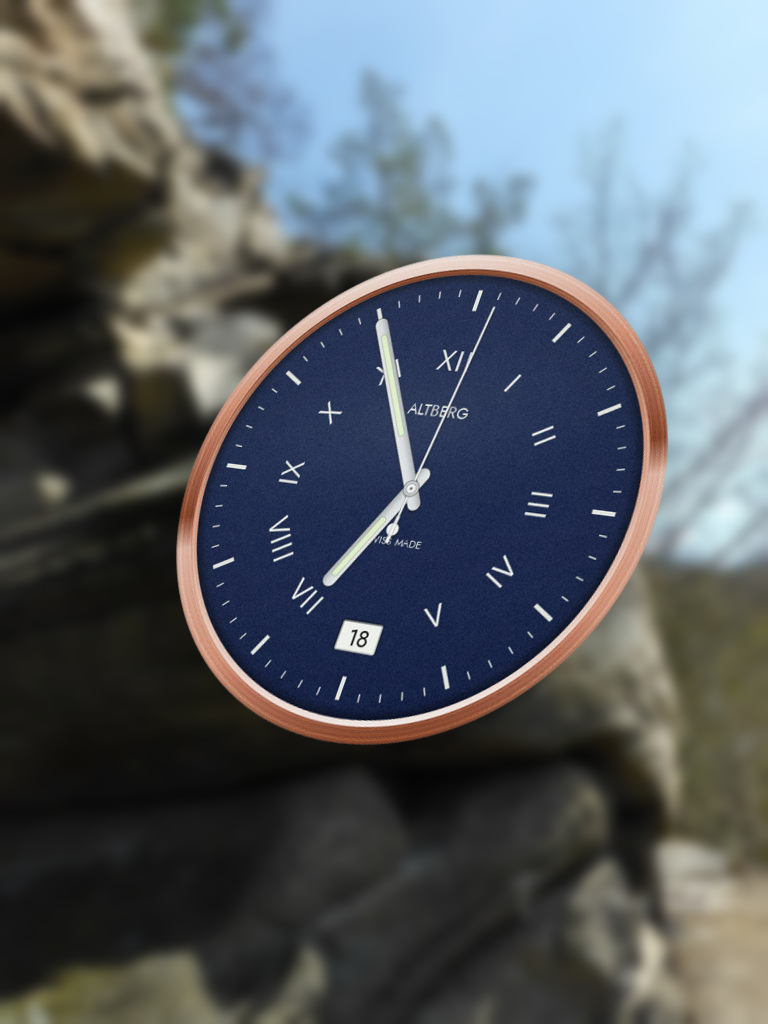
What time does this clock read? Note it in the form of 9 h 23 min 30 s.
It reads 6 h 55 min 01 s
